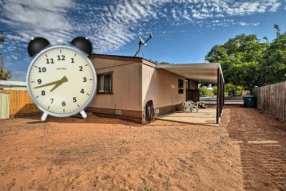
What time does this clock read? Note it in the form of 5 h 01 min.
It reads 7 h 43 min
